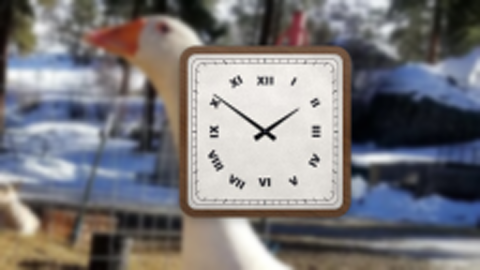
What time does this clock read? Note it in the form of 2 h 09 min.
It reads 1 h 51 min
